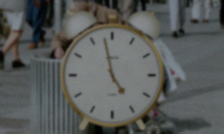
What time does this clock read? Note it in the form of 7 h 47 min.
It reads 4 h 58 min
